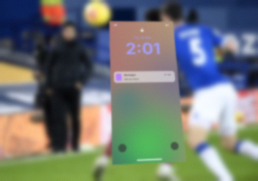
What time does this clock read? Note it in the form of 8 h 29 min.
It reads 2 h 01 min
